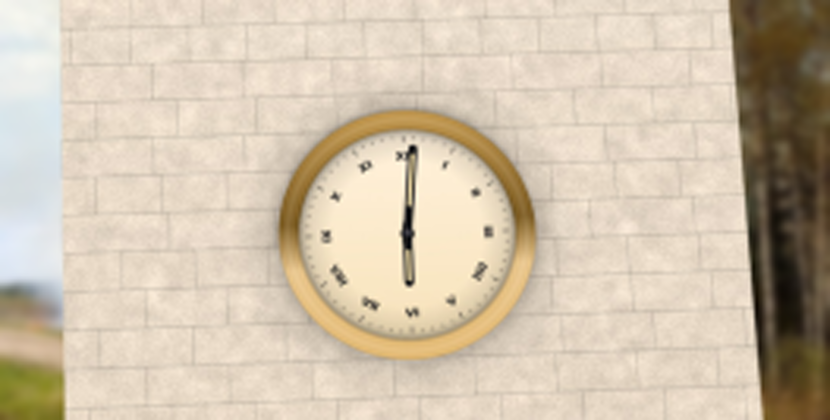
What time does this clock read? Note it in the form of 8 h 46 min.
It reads 6 h 01 min
